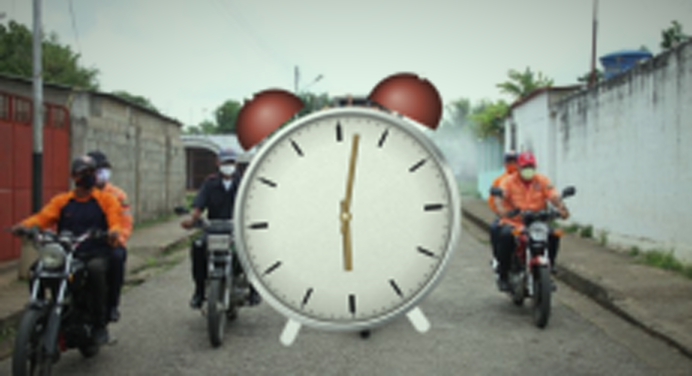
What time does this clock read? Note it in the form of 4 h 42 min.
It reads 6 h 02 min
